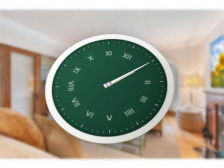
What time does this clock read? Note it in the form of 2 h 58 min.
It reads 1 h 05 min
